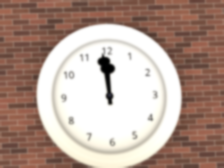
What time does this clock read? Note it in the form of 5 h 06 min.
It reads 11 h 59 min
